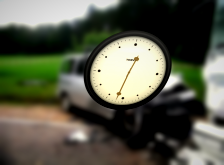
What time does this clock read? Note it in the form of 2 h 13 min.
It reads 12 h 32 min
